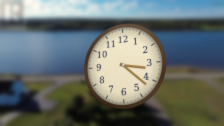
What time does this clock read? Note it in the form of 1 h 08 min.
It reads 3 h 22 min
